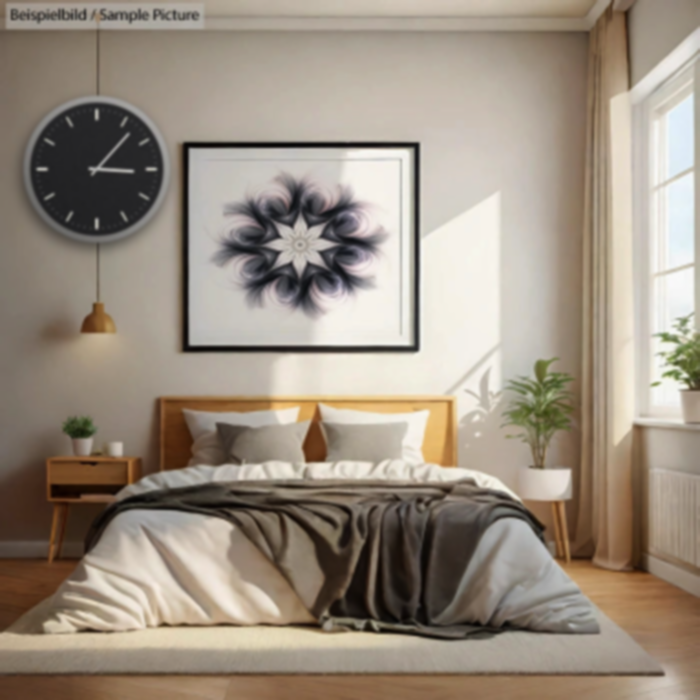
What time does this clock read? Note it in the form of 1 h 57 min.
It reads 3 h 07 min
